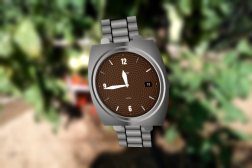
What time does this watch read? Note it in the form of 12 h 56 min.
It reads 11 h 44 min
